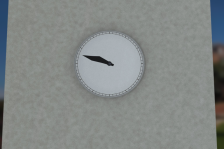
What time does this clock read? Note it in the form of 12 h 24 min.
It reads 9 h 48 min
